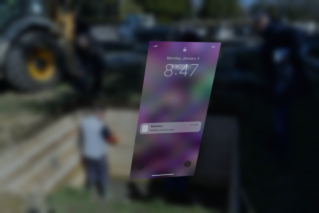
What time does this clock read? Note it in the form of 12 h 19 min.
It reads 8 h 47 min
